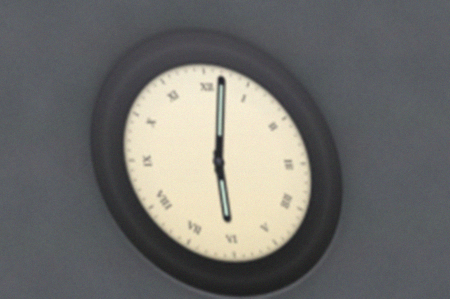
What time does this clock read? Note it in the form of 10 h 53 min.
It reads 6 h 02 min
